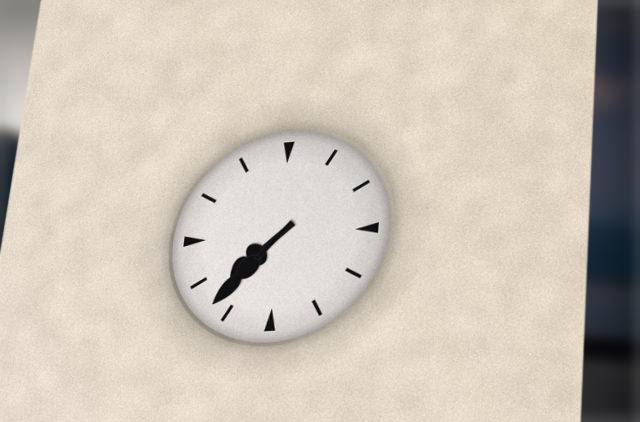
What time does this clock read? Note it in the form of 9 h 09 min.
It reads 7 h 37 min
